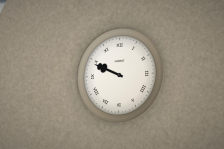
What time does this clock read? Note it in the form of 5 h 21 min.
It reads 9 h 49 min
